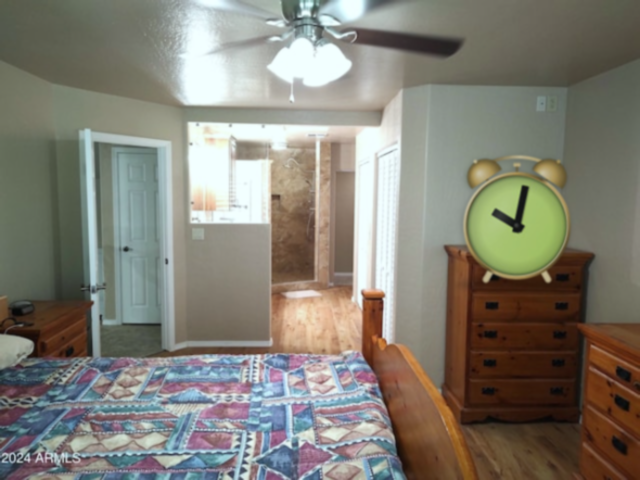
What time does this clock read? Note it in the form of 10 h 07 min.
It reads 10 h 02 min
